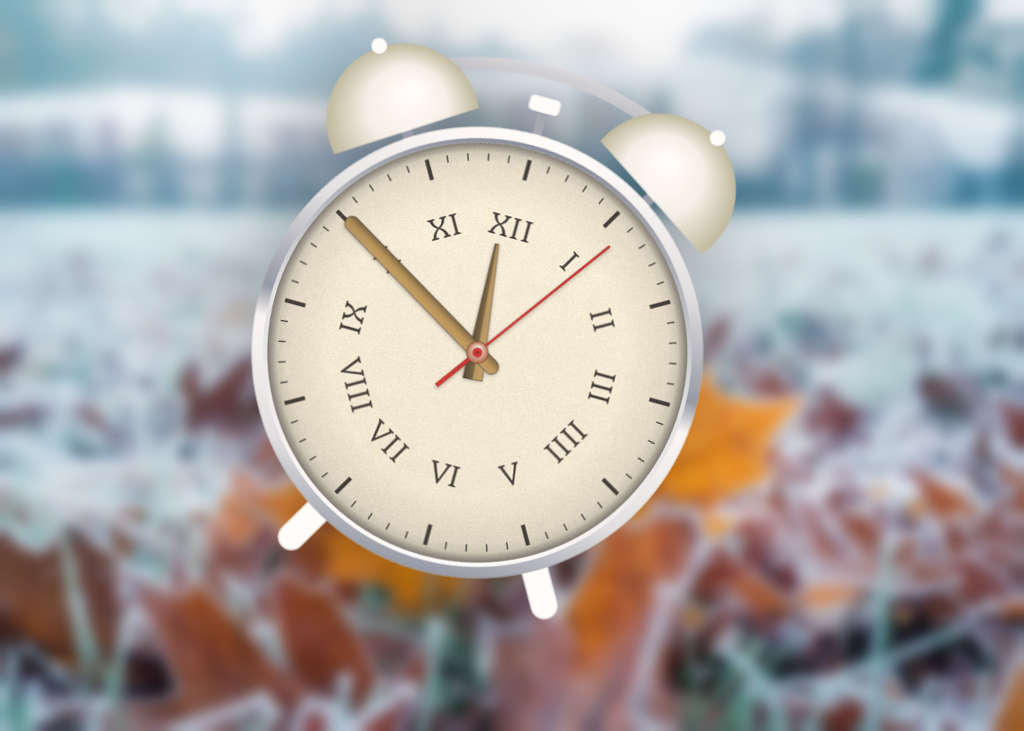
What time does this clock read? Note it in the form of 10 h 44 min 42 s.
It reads 11 h 50 min 06 s
